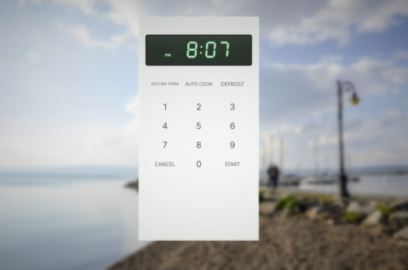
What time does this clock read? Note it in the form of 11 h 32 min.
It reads 8 h 07 min
